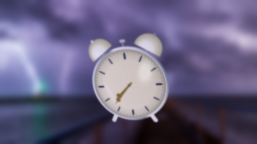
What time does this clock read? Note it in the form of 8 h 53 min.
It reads 7 h 37 min
